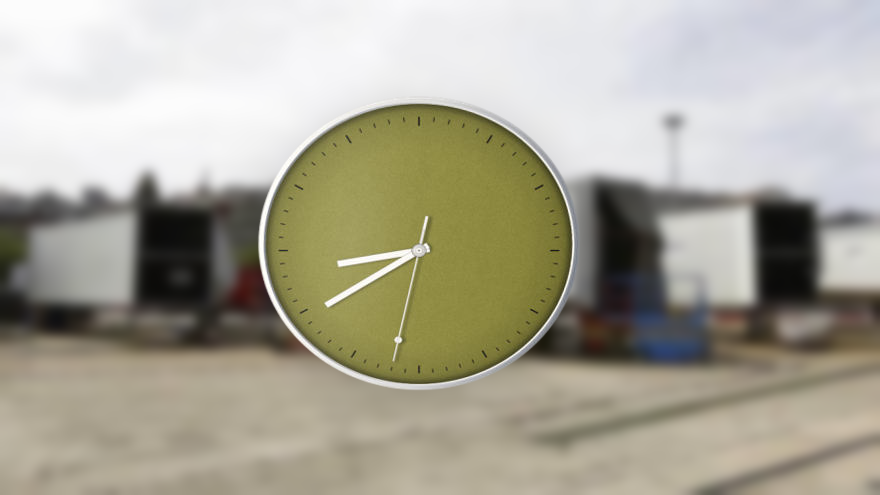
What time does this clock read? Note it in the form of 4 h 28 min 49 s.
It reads 8 h 39 min 32 s
